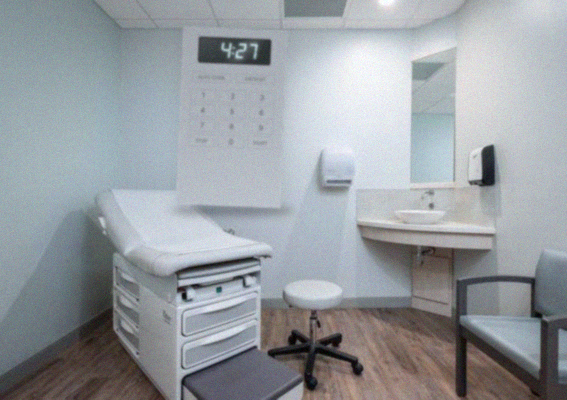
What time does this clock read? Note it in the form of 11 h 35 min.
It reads 4 h 27 min
